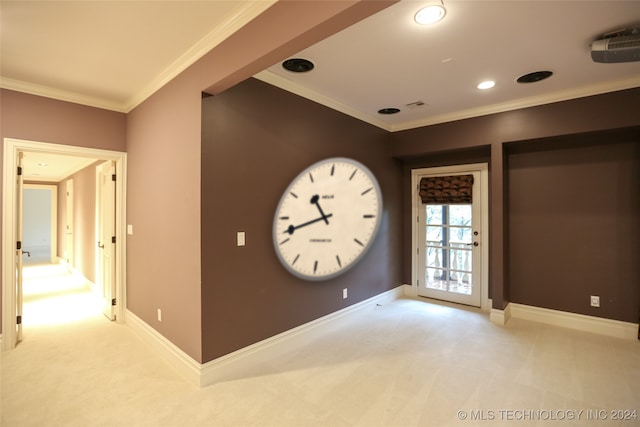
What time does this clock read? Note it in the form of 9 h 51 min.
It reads 10 h 42 min
